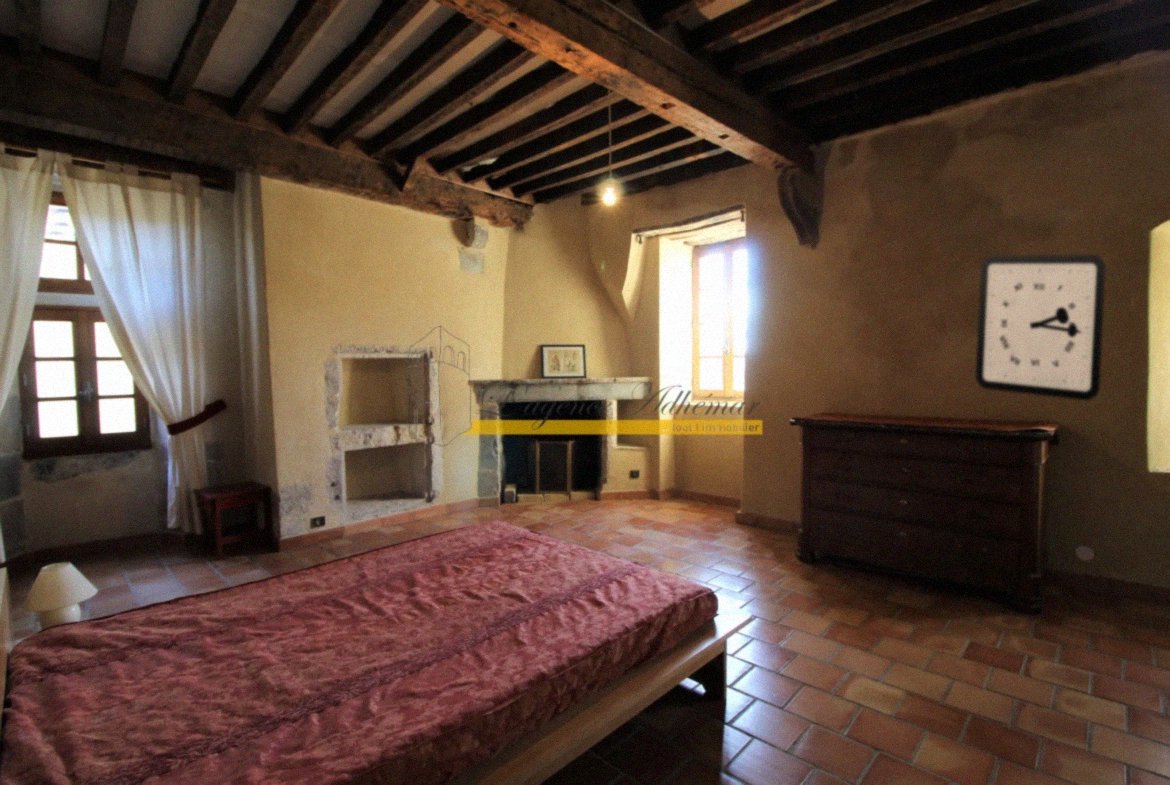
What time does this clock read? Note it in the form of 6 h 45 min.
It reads 2 h 16 min
